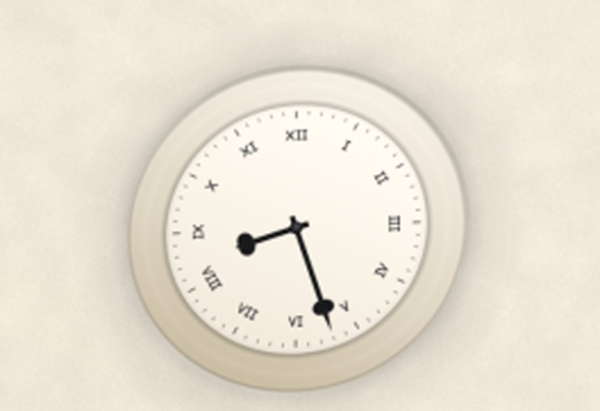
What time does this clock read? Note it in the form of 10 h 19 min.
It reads 8 h 27 min
